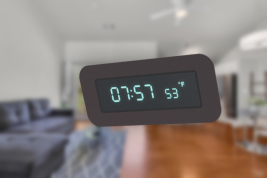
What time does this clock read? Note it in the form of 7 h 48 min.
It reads 7 h 57 min
